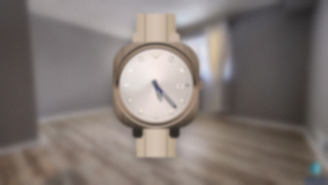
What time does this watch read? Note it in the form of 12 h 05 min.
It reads 5 h 23 min
